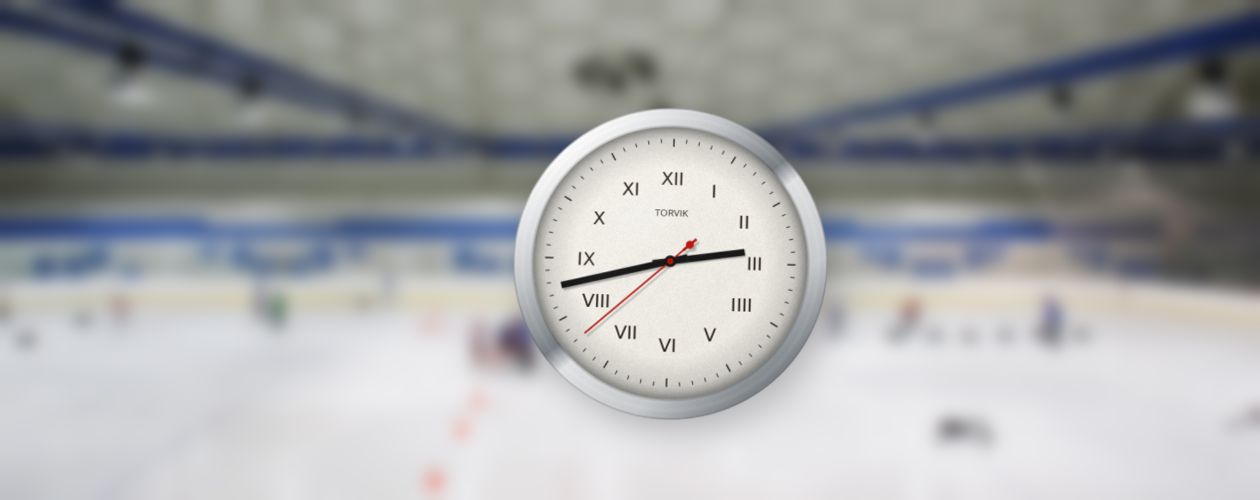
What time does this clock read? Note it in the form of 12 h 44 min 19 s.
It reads 2 h 42 min 38 s
